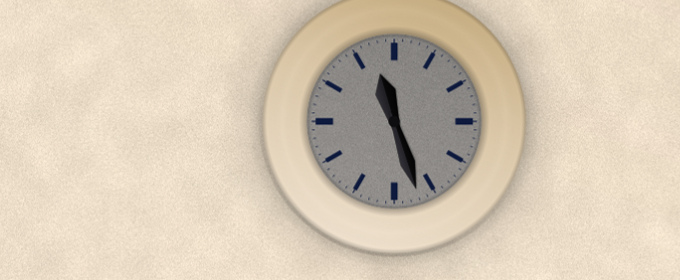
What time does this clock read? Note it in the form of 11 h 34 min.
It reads 11 h 27 min
